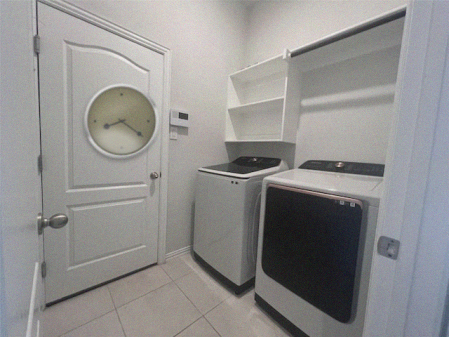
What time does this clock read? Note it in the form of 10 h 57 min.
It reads 8 h 21 min
